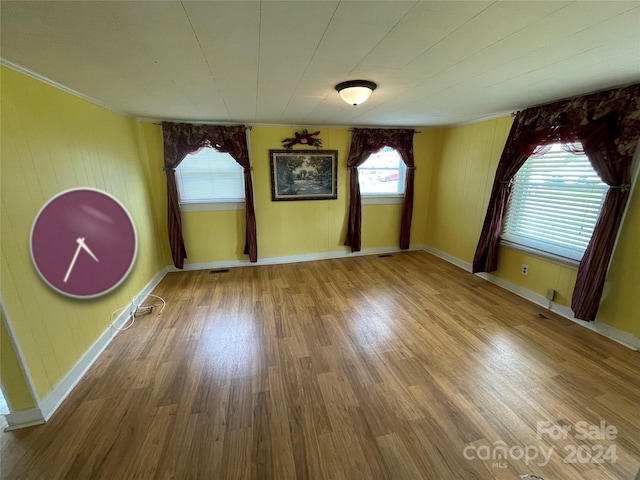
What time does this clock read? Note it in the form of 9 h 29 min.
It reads 4 h 34 min
